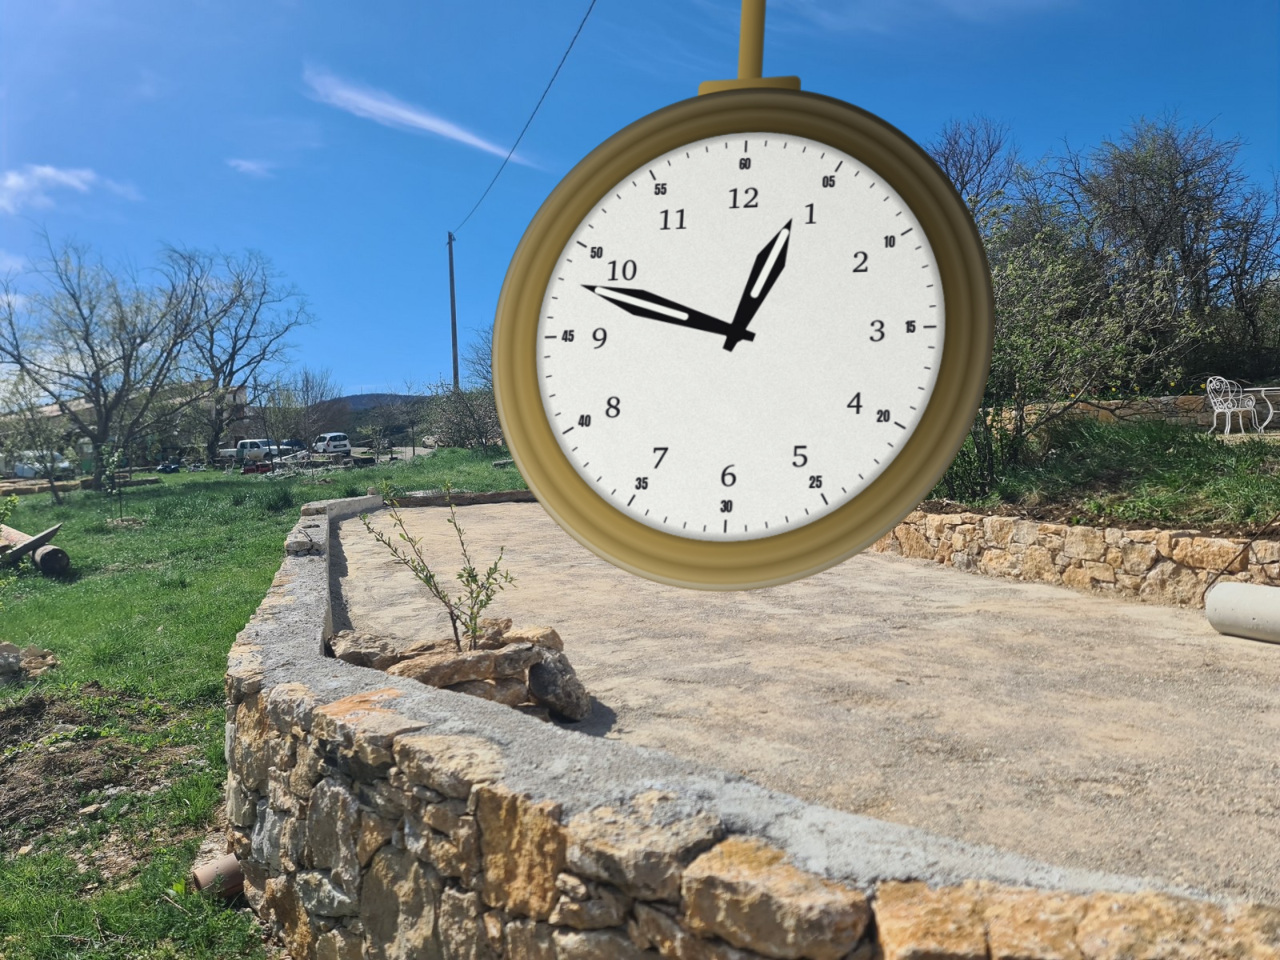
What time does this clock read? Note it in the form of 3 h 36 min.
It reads 12 h 48 min
